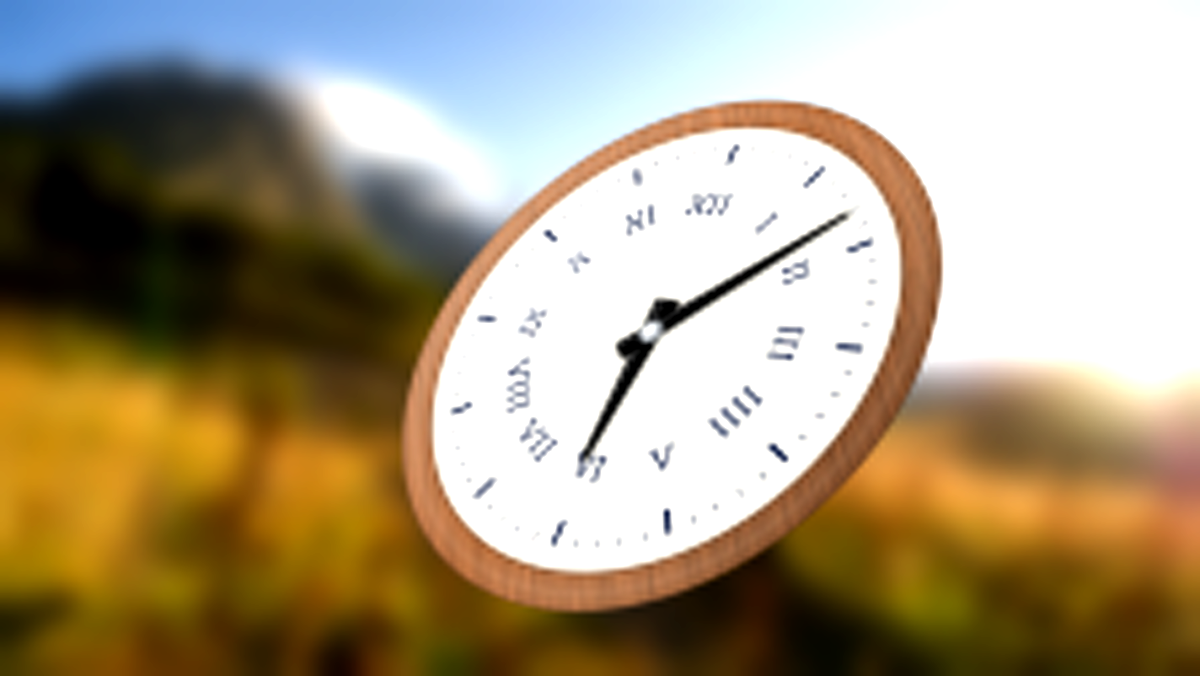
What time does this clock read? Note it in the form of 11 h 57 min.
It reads 6 h 08 min
